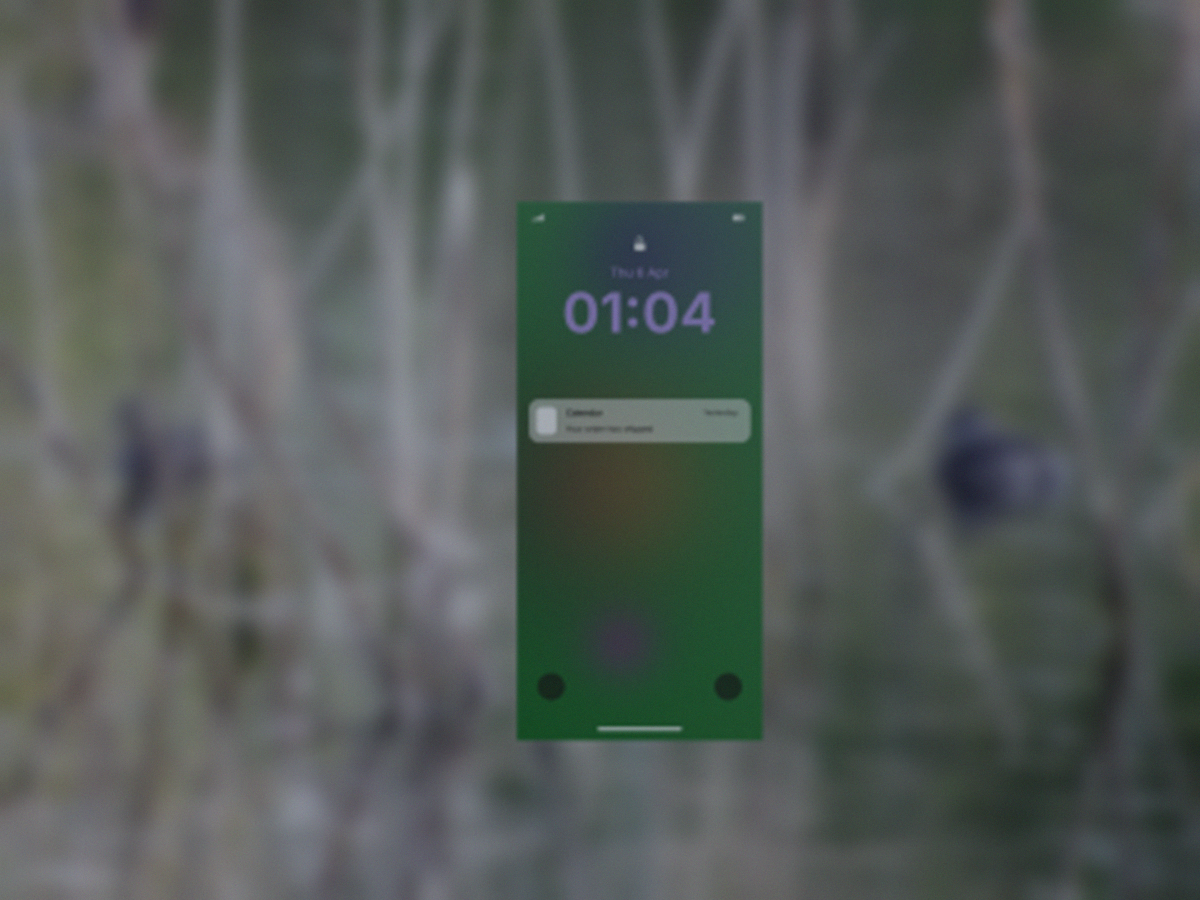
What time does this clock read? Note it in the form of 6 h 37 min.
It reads 1 h 04 min
